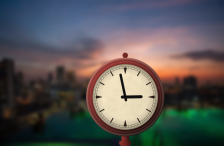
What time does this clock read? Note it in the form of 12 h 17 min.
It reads 2 h 58 min
